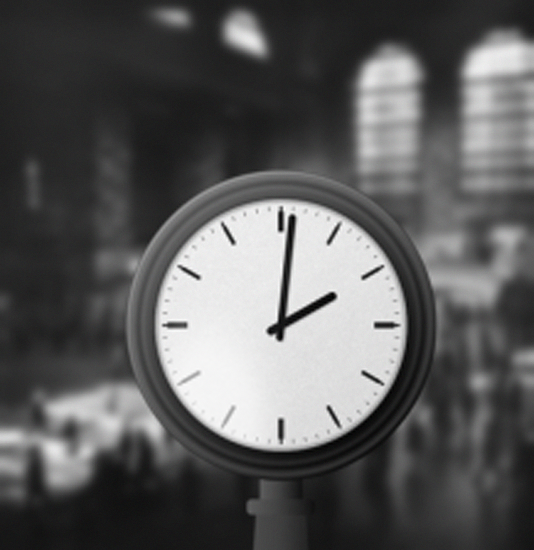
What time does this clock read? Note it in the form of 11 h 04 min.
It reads 2 h 01 min
